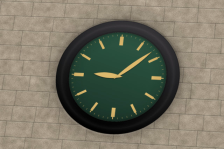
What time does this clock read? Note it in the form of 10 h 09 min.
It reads 9 h 08 min
